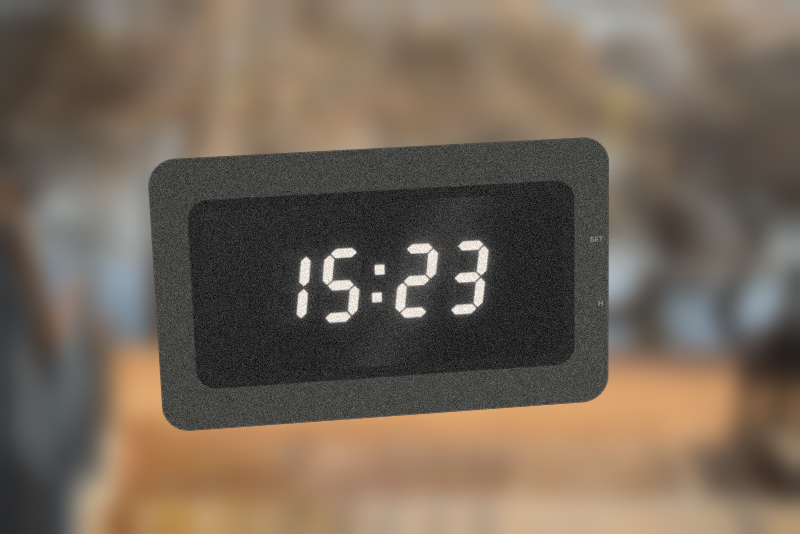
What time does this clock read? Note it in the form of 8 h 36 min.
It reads 15 h 23 min
